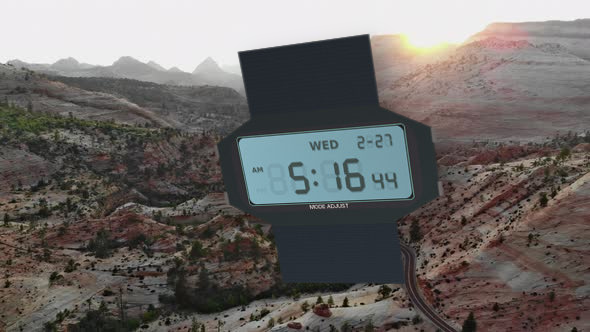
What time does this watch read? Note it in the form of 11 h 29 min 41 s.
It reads 5 h 16 min 44 s
